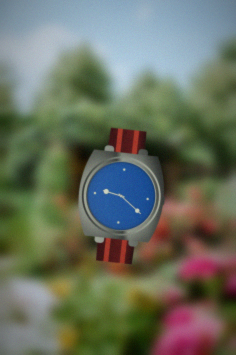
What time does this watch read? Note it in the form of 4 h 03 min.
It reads 9 h 21 min
